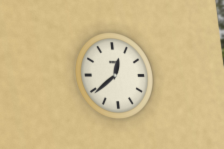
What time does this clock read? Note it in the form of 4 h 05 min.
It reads 12 h 39 min
